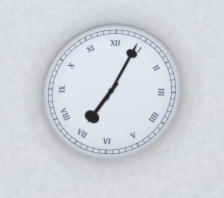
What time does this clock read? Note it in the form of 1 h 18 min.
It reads 7 h 04 min
